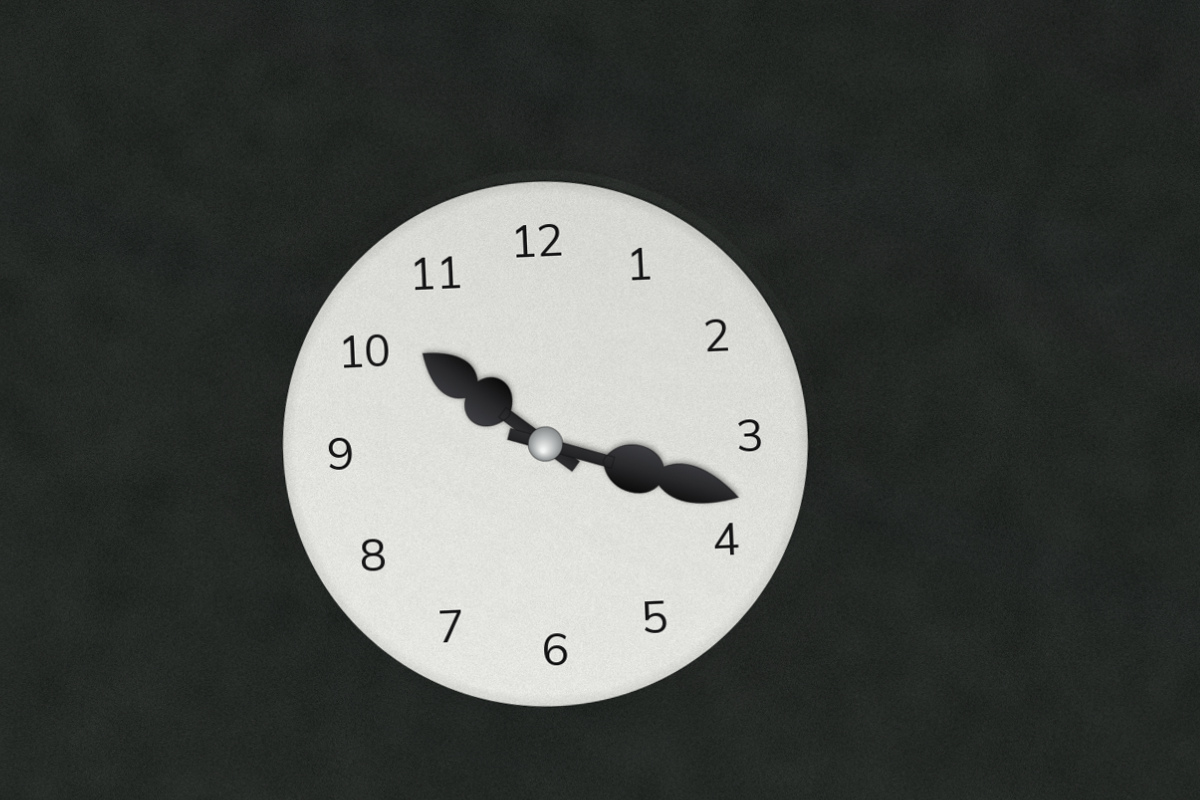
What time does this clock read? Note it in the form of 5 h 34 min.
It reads 10 h 18 min
